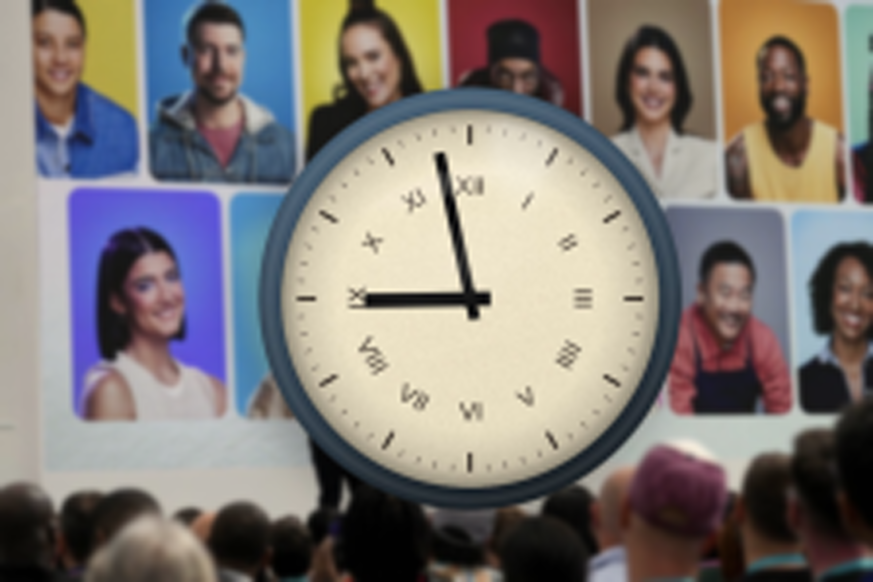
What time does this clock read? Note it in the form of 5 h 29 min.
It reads 8 h 58 min
